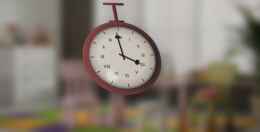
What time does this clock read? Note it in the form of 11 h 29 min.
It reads 3 h 59 min
